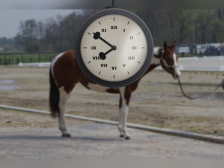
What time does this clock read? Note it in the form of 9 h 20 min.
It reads 7 h 51 min
